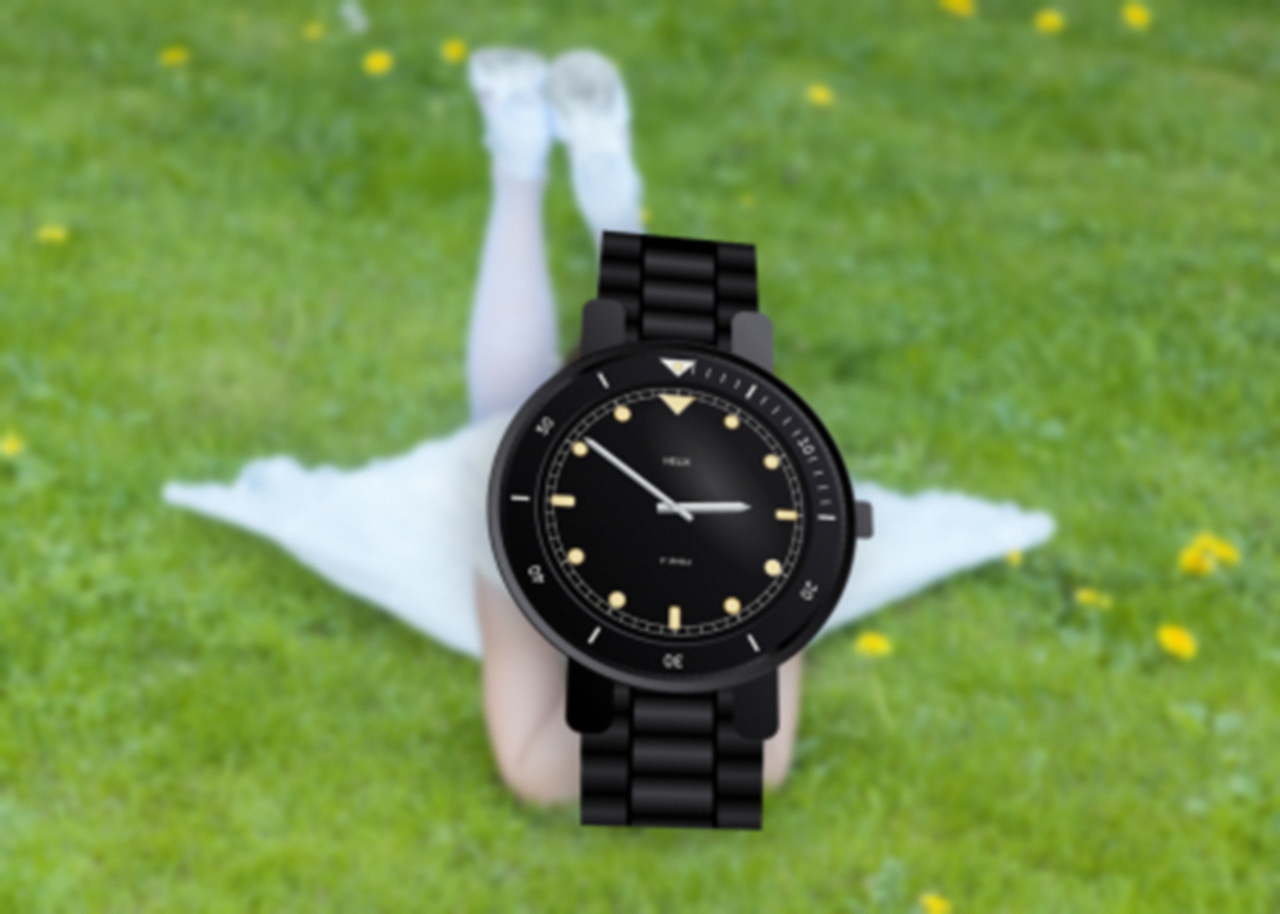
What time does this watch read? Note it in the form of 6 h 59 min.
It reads 2 h 51 min
